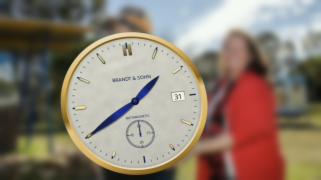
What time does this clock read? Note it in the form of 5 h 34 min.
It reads 1 h 40 min
